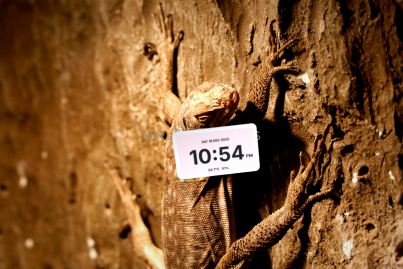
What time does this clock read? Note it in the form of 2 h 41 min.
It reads 10 h 54 min
